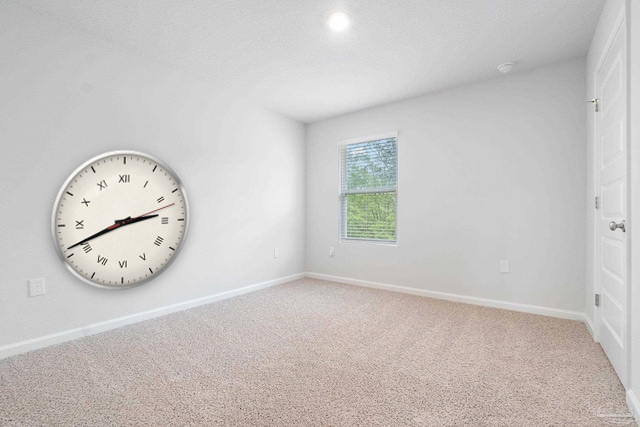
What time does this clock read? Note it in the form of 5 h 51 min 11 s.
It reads 2 h 41 min 12 s
